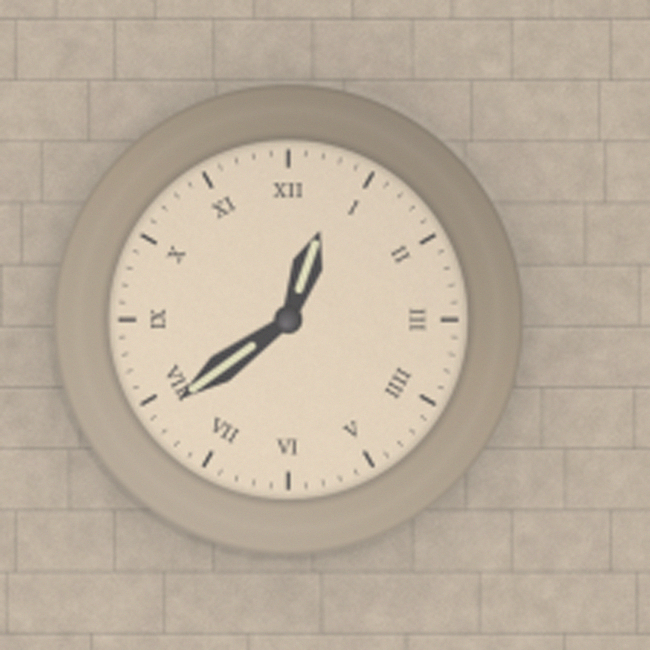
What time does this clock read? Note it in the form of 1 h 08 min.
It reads 12 h 39 min
